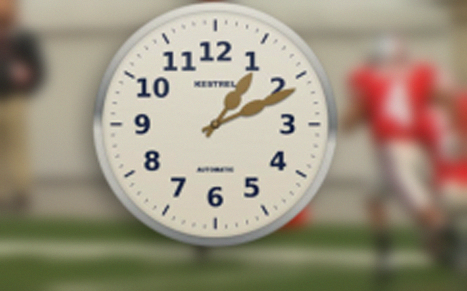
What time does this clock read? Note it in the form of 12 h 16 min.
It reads 1 h 11 min
